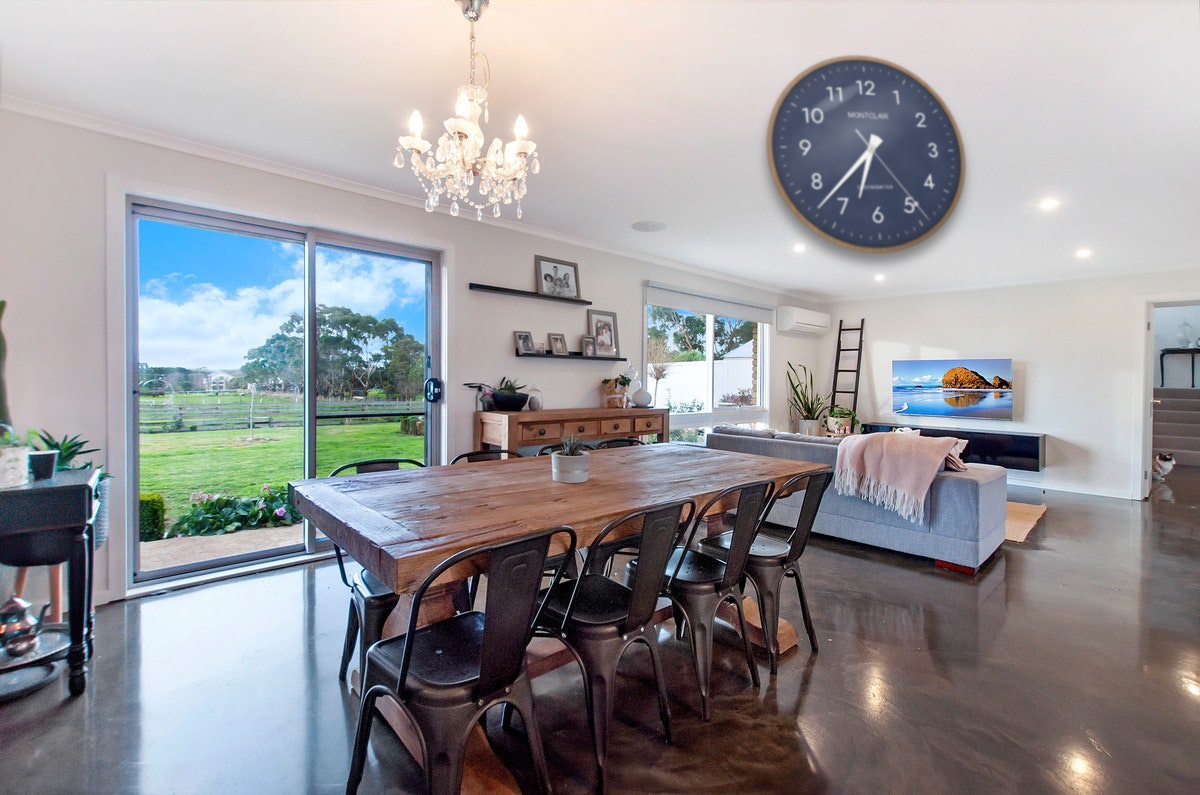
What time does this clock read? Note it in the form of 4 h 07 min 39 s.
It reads 6 h 37 min 24 s
